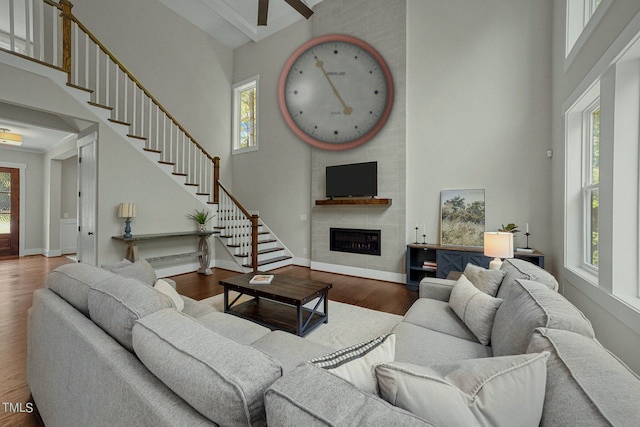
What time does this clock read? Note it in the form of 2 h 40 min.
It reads 4 h 55 min
